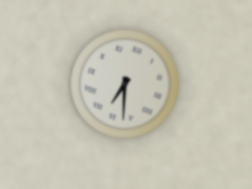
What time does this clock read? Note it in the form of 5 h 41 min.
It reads 6 h 27 min
